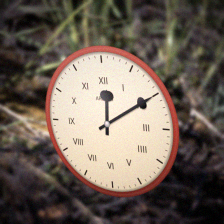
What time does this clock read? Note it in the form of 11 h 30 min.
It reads 12 h 10 min
